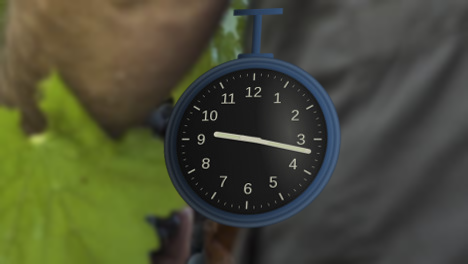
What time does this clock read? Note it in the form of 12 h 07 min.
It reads 9 h 17 min
